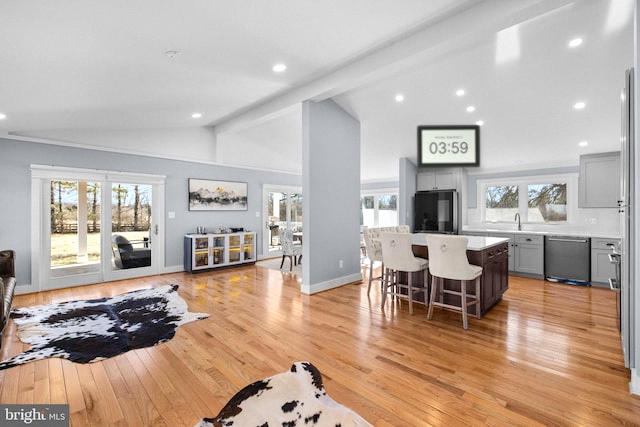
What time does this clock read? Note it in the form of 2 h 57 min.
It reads 3 h 59 min
